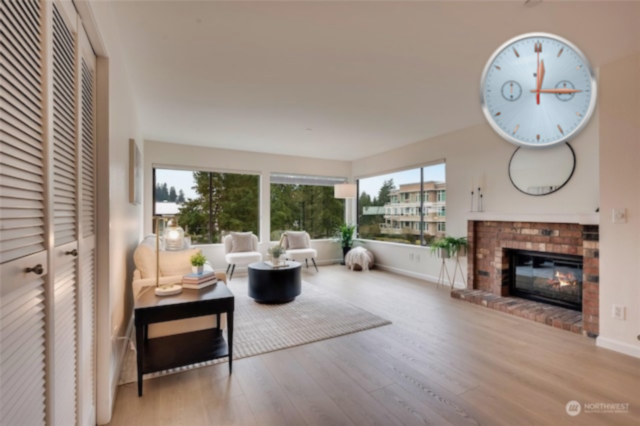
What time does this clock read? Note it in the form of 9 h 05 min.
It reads 12 h 15 min
